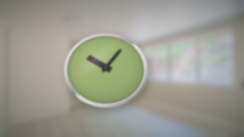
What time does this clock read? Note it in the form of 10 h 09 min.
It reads 10 h 06 min
